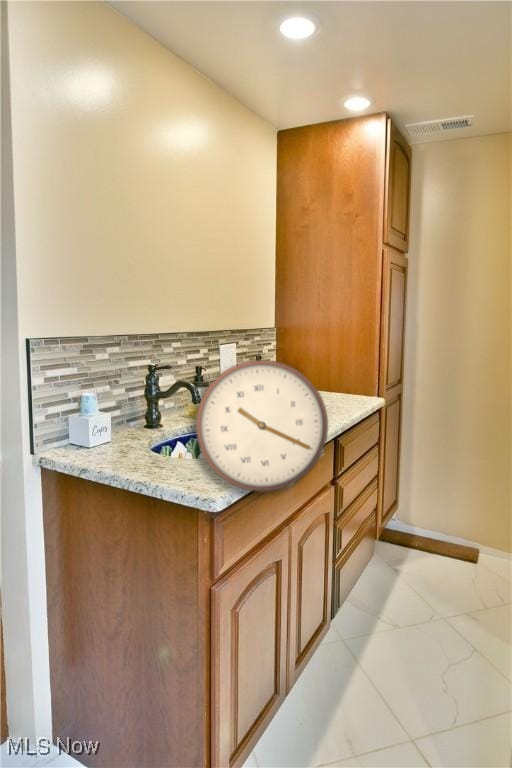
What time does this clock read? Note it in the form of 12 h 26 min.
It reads 10 h 20 min
